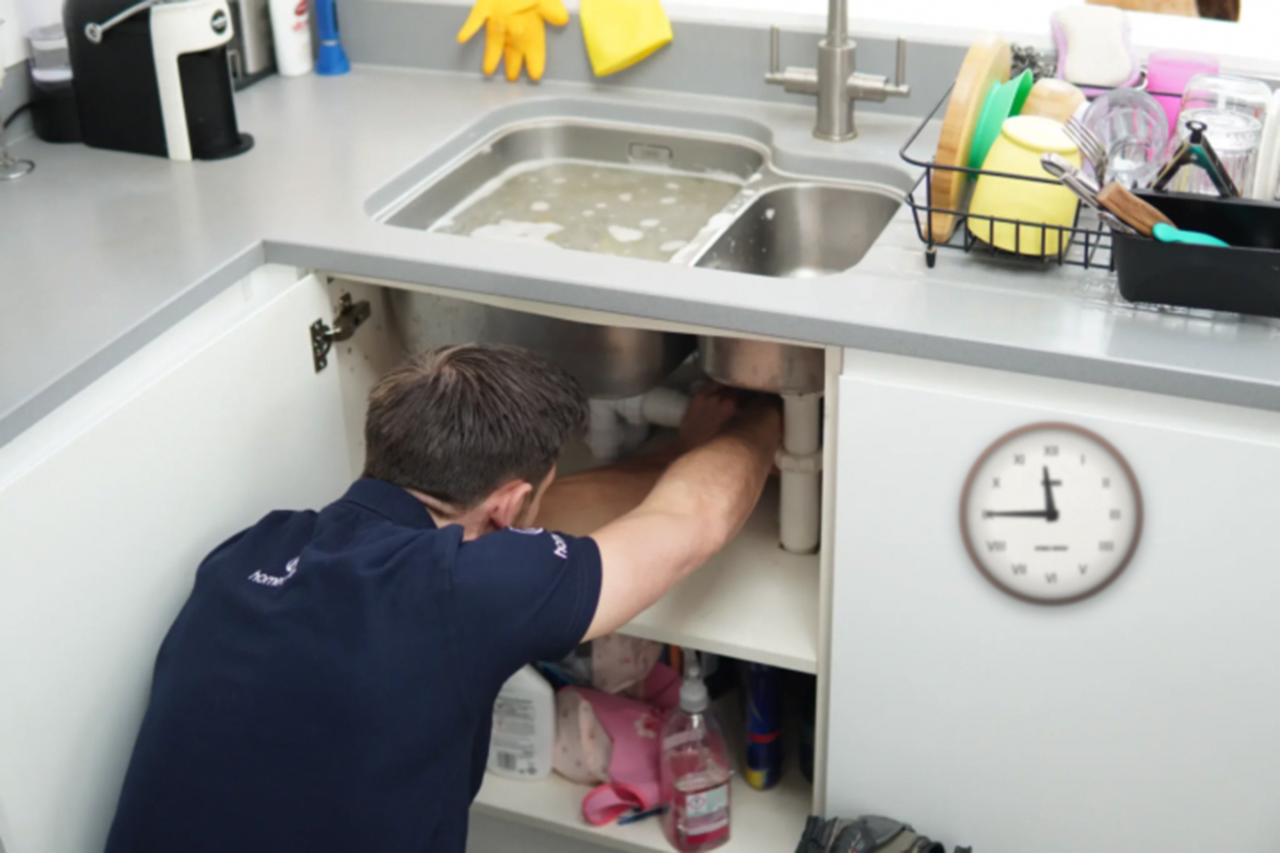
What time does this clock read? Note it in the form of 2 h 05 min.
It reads 11 h 45 min
